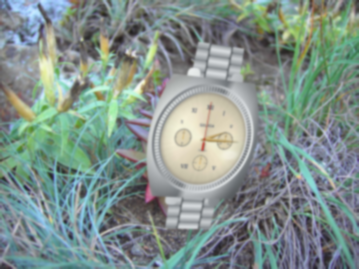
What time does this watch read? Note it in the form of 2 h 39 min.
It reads 2 h 15 min
